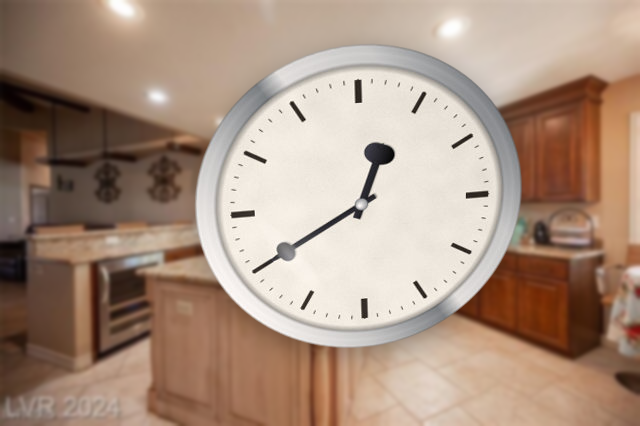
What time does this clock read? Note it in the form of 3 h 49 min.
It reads 12 h 40 min
